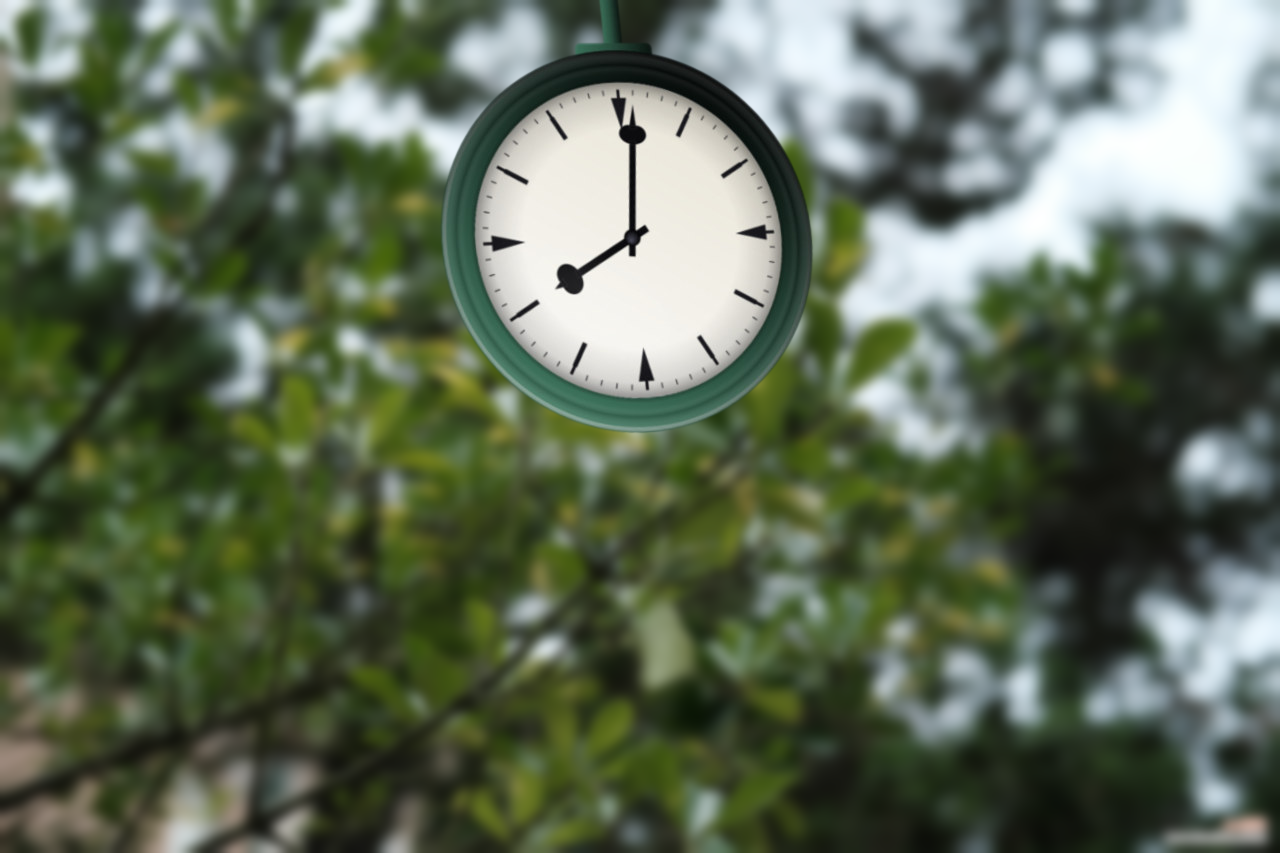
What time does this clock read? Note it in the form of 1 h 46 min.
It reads 8 h 01 min
